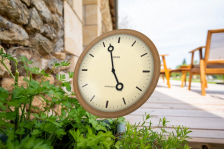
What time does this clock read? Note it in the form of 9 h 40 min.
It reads 4 h 57 min
